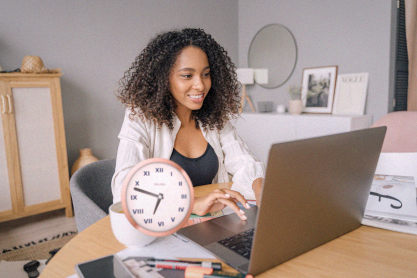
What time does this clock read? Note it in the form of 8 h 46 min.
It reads 6 h 48 min
